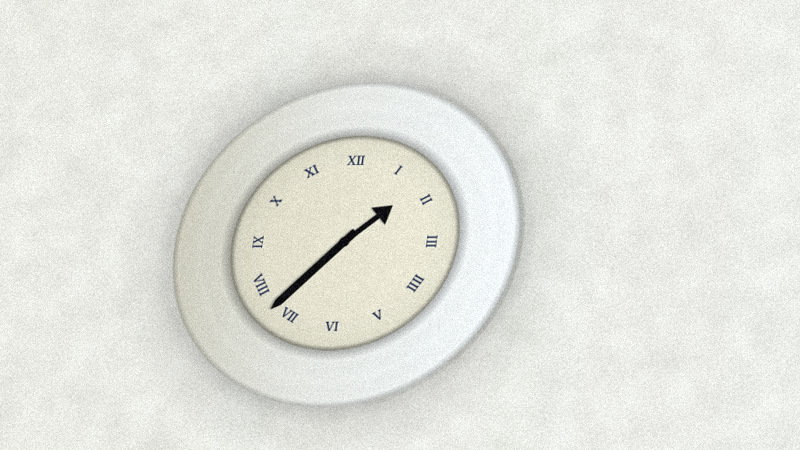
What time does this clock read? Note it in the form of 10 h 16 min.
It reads 1 h 37 min
